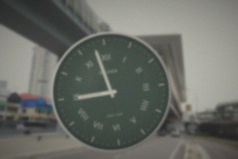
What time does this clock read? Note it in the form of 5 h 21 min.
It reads 8 h 58 min
